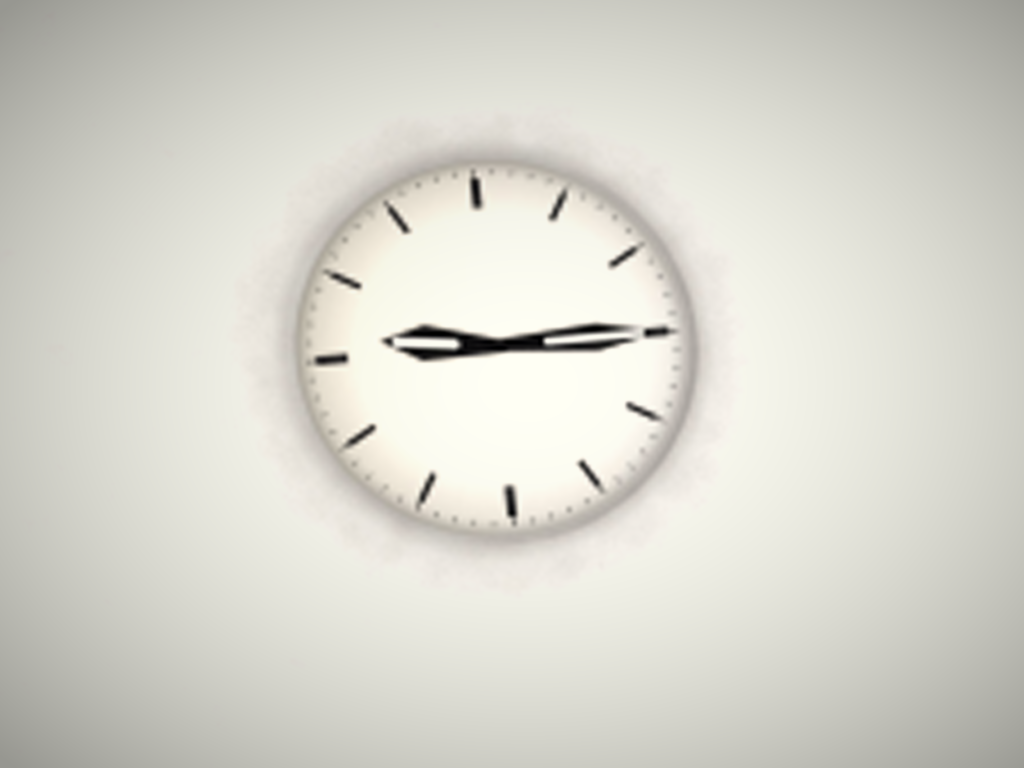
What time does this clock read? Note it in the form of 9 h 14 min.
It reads 9 h 15 min
